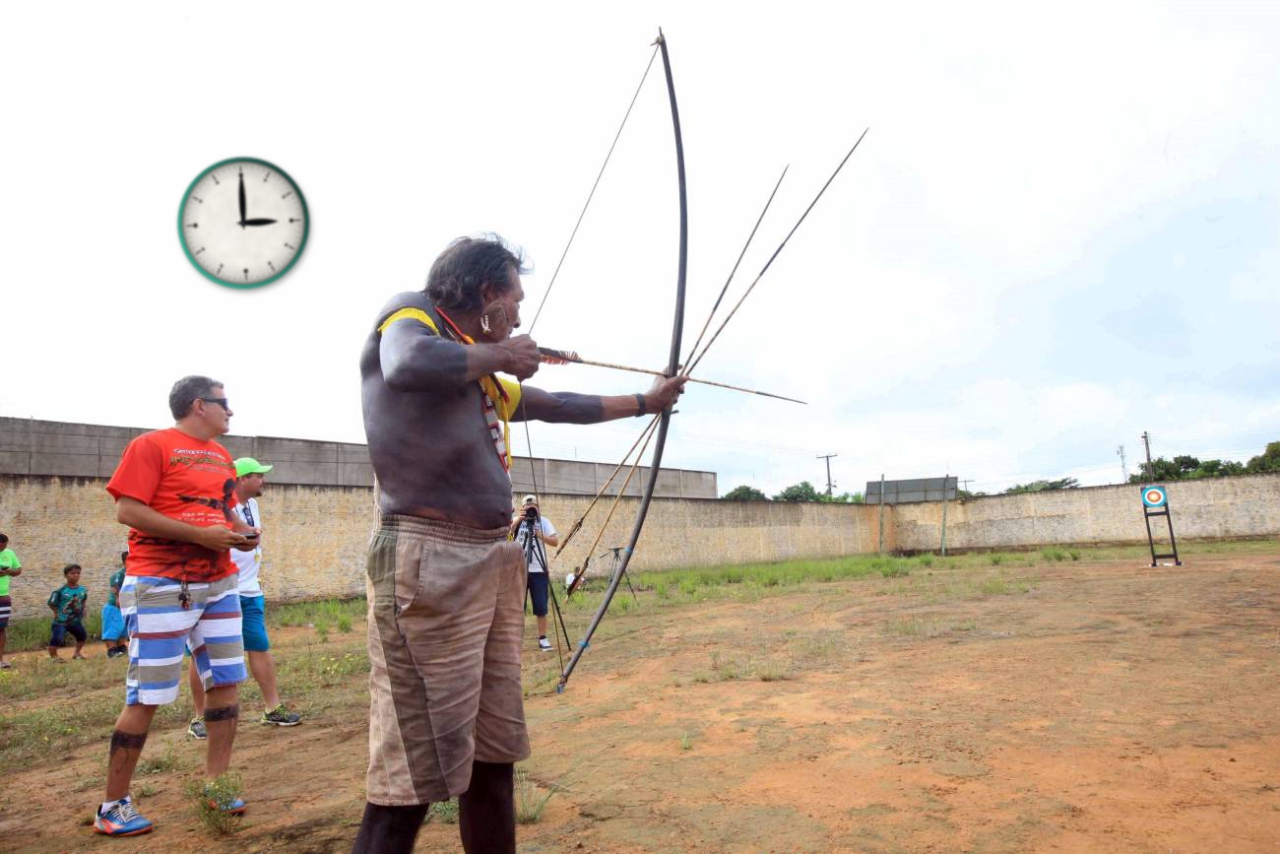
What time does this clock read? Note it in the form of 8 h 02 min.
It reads 3 h 00 min
